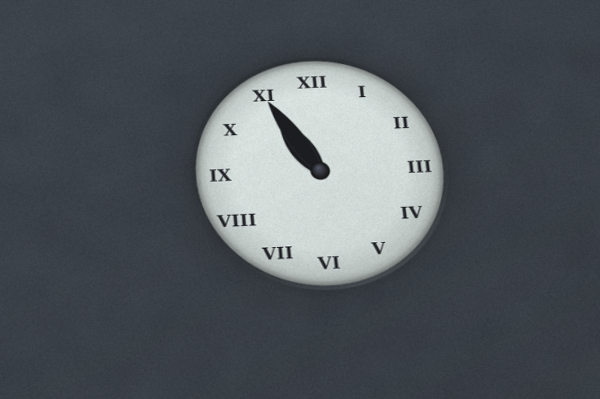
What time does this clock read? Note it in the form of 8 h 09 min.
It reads 10 h 55 min
